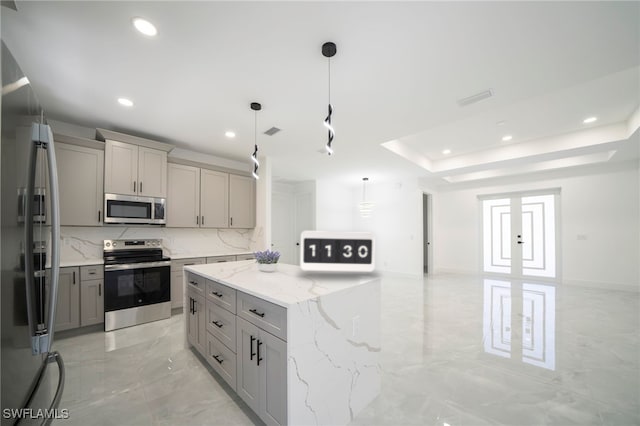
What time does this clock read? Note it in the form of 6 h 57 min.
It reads 11 h 30 min
